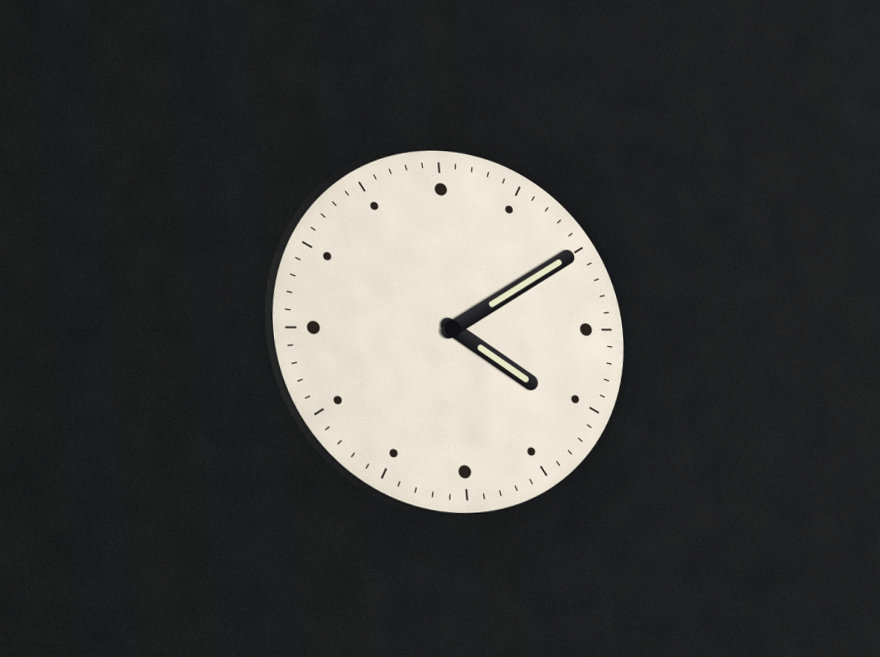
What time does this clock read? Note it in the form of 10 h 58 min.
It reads 4 h 10 min
